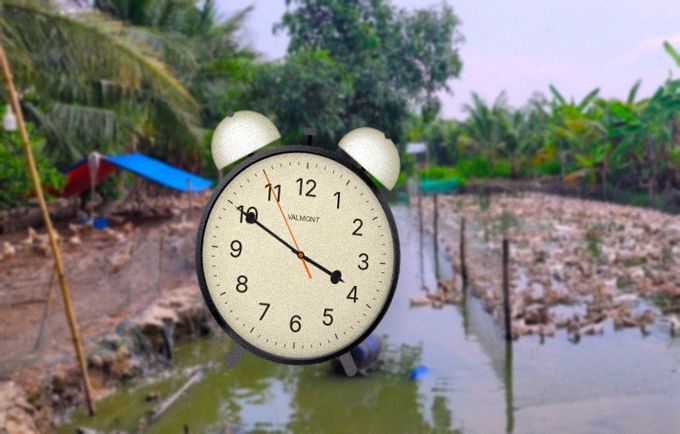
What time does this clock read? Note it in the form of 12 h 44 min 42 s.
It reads 3 h 49 min 55 s
